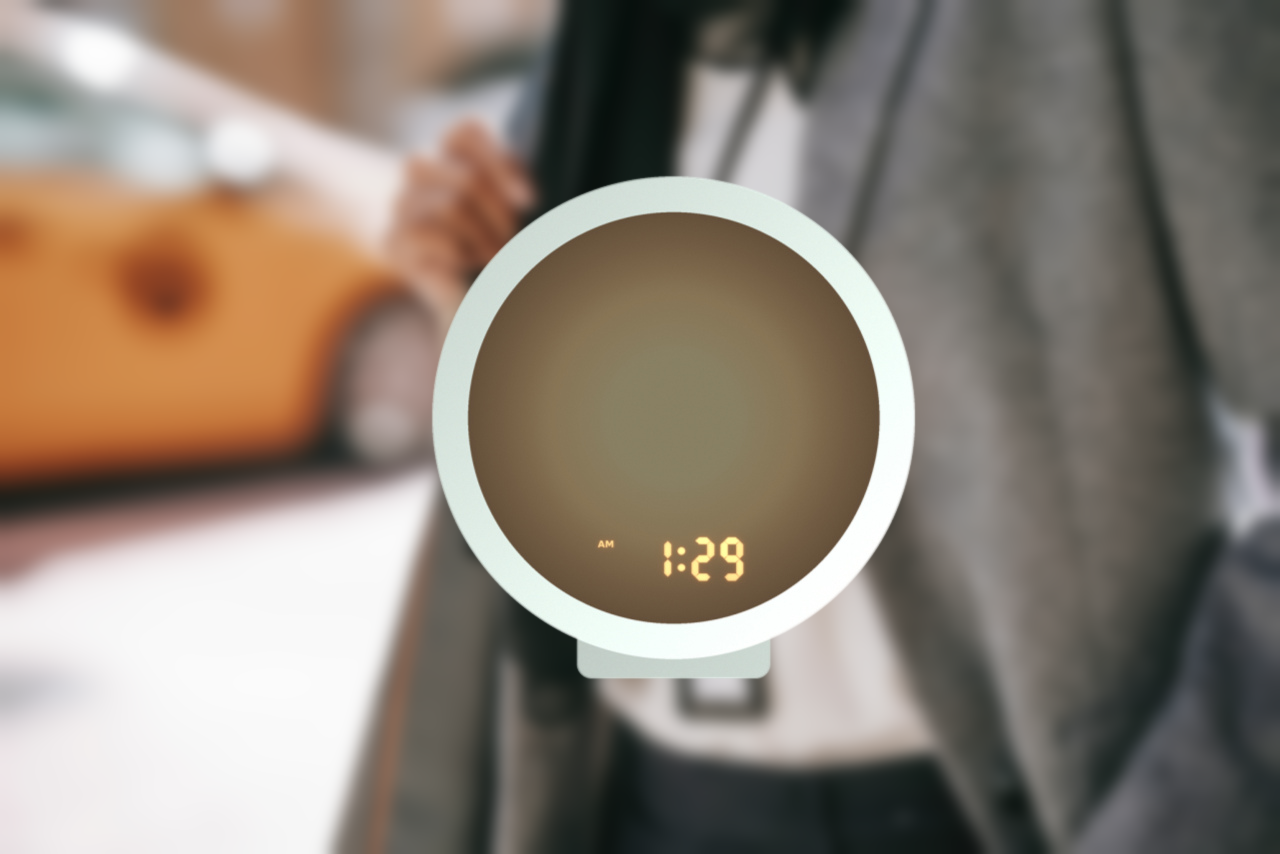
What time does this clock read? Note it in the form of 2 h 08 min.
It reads 1 h 29 min
